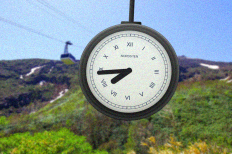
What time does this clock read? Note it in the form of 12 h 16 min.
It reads 7 h 44 min
